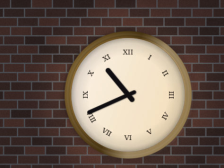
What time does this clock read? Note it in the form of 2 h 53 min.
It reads 10 h 41 min
